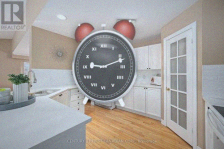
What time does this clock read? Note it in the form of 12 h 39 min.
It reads 9 h 12 min
